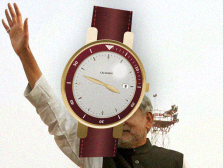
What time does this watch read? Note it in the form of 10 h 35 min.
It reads 3 h 48 min
